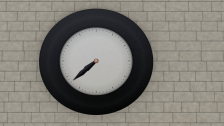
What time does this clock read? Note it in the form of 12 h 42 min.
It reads 7 h 38 min
